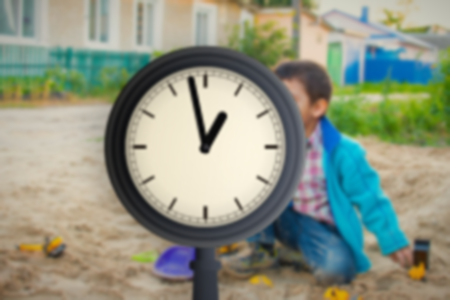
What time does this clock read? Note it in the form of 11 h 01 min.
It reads 12 h 58 min
